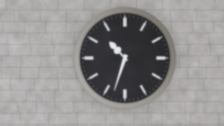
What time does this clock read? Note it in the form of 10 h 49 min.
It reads 10 h 33 min
